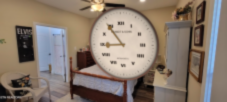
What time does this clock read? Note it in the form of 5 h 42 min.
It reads 8 h 54 min
